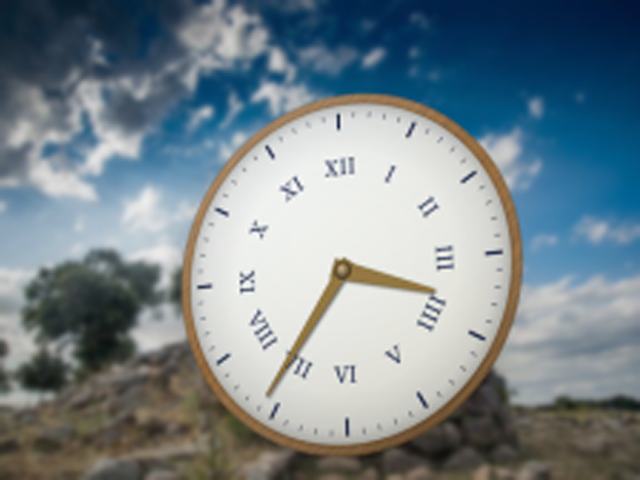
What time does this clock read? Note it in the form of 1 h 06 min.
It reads 3 h 36 min
